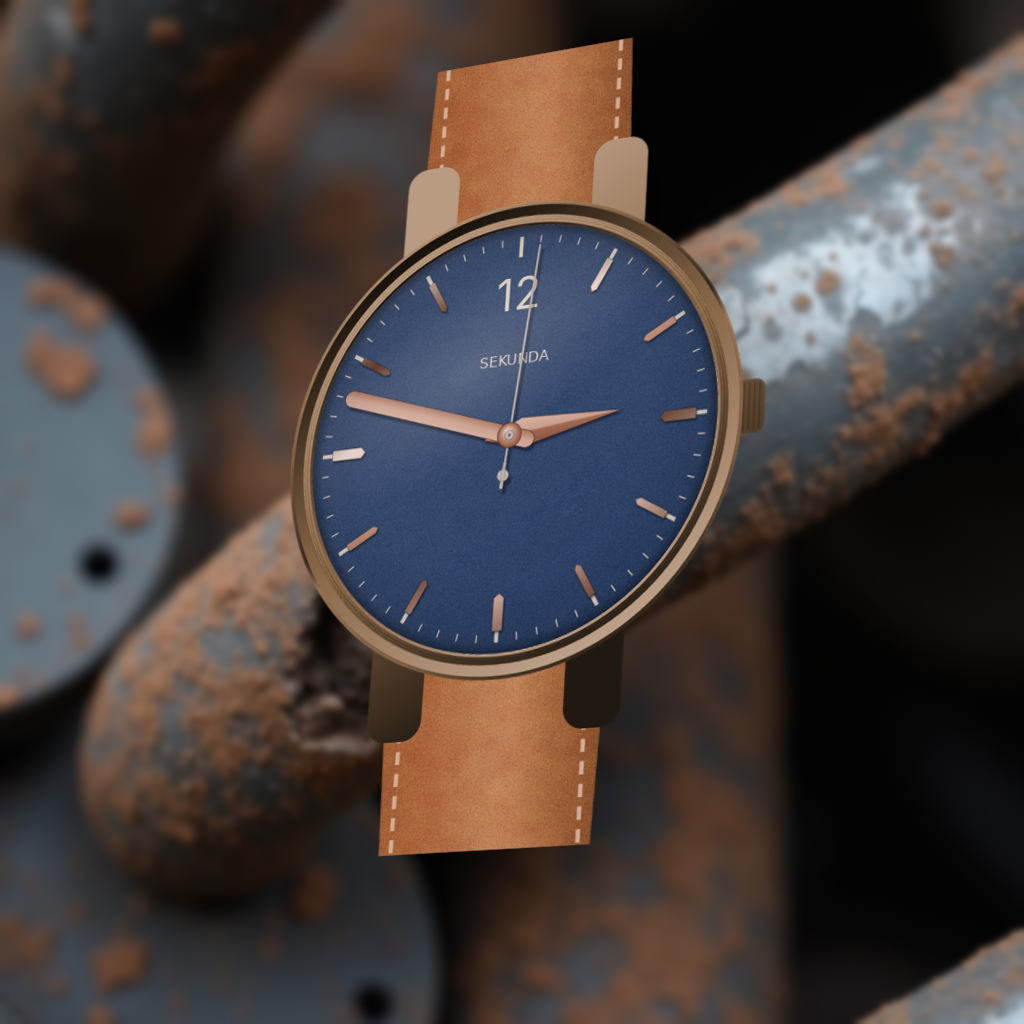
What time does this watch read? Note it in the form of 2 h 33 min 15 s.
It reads 2 h 48 min 01 s
